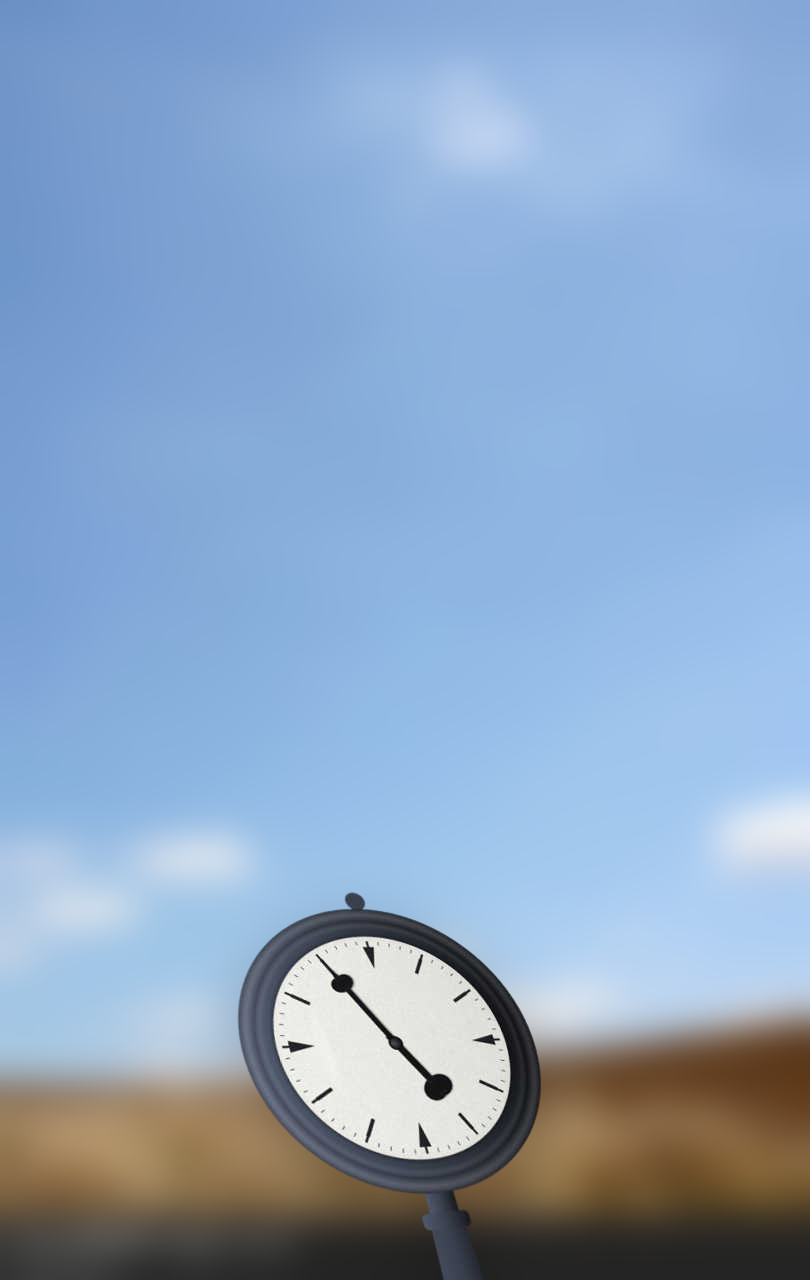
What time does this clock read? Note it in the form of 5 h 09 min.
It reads 4 h 55 min
